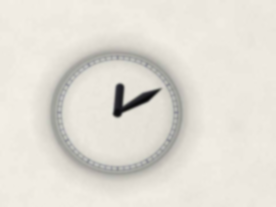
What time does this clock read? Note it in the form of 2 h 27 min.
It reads 12 h 10 min
